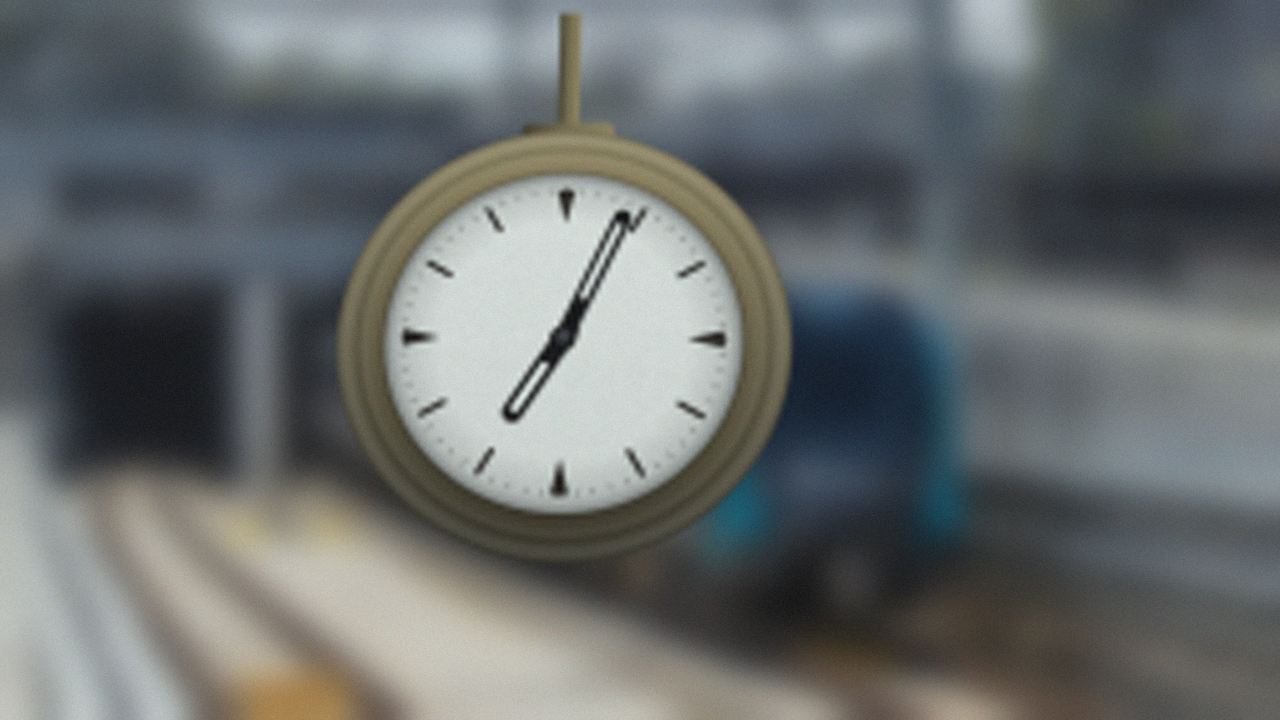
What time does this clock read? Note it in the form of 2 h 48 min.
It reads 7 h 04 min
